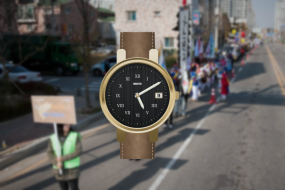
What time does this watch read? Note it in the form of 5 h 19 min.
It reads 5 h 10 min
